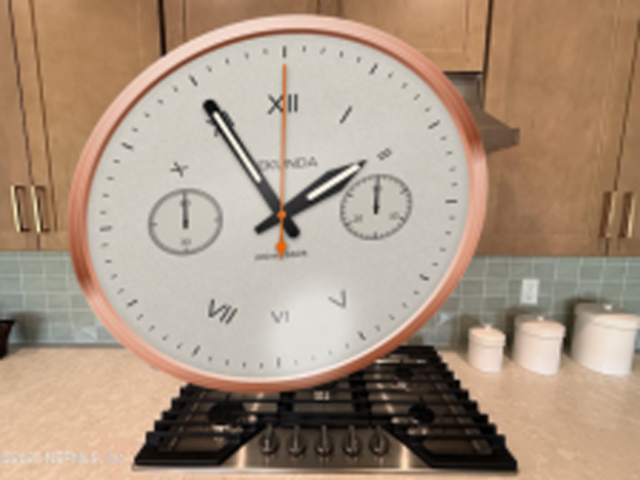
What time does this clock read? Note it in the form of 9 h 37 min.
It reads 1 h 55 min
